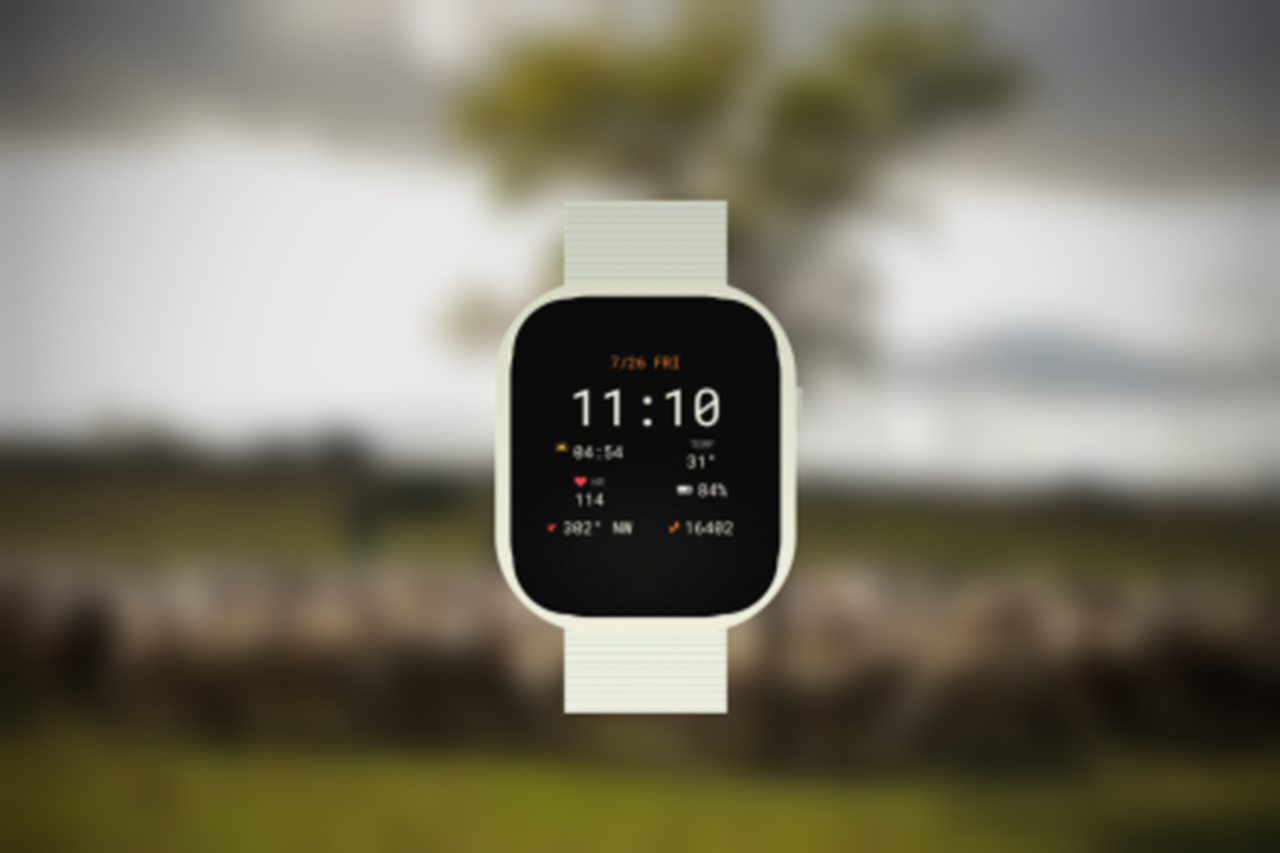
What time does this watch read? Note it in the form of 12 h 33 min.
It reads 11 h 10 min
